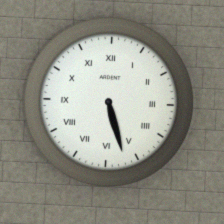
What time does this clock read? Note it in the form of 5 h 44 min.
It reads 5 h 27 min
